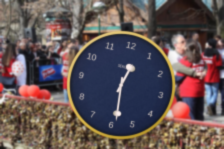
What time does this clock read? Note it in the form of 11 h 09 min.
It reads 12 h 29 min
